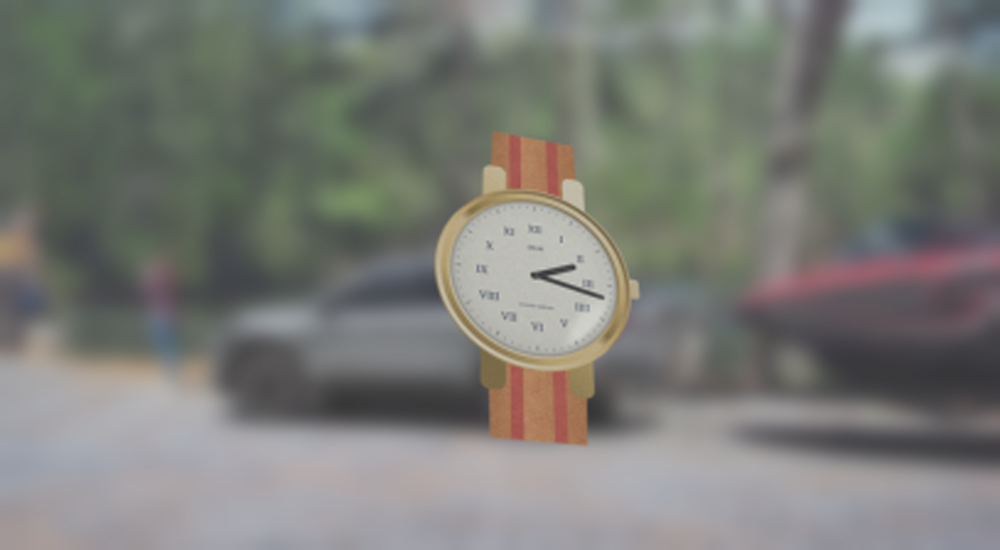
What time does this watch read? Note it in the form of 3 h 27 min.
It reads 2 h 17 min
